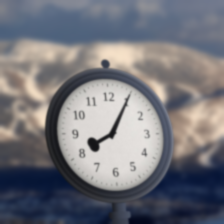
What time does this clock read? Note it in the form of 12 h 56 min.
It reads 8 h 05 min
